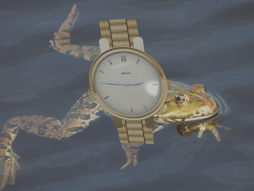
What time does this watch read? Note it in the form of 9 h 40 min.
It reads 2 h 46 min
